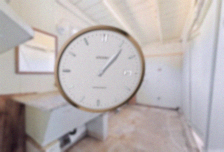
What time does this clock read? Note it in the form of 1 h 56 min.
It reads 1 h 06 min
